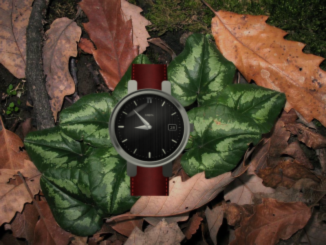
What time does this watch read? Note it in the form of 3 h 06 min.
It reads 8 h 53 min
